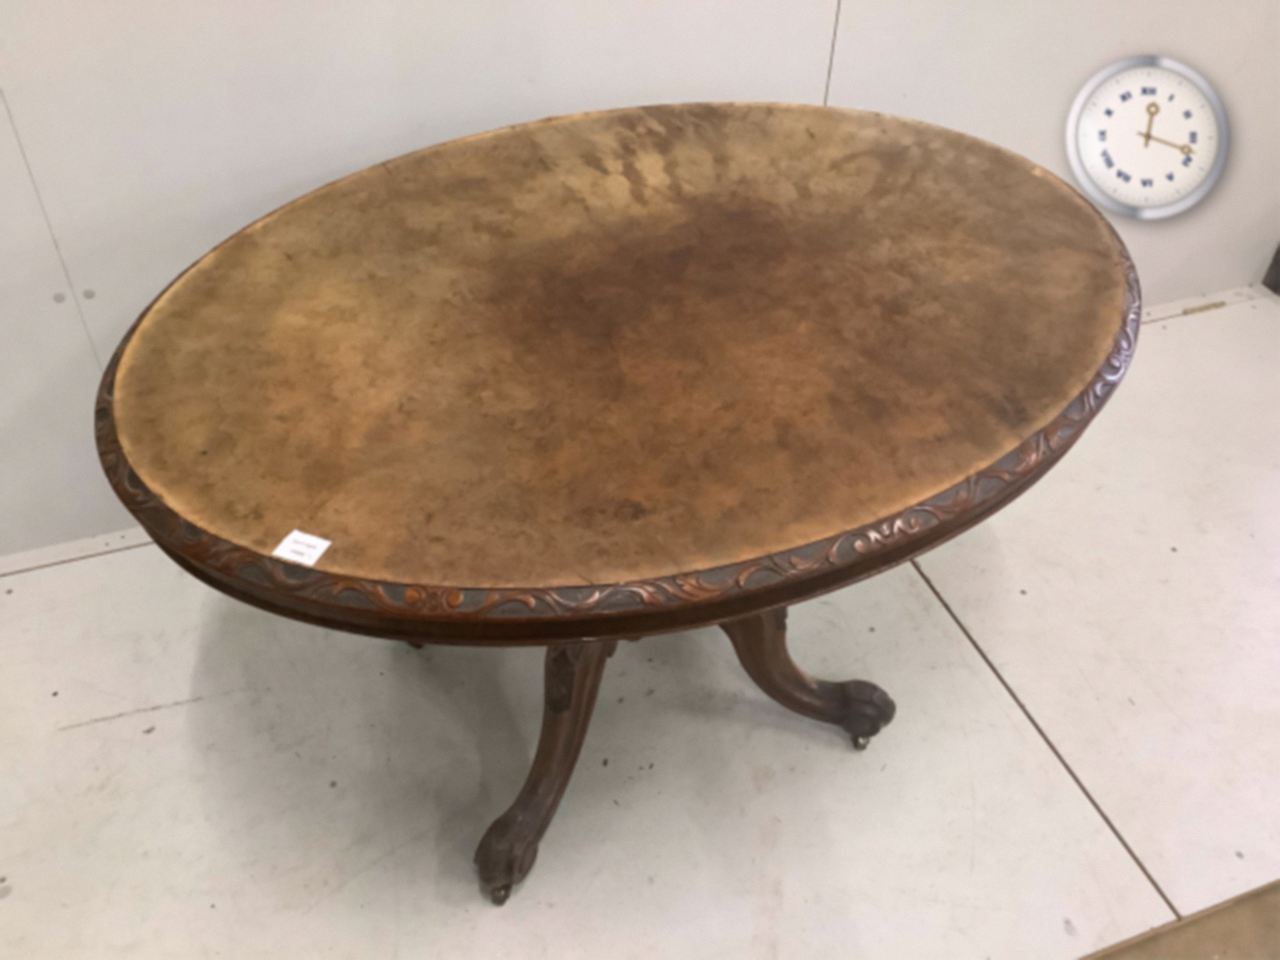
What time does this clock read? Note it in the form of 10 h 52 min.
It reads 12 h 18 min
